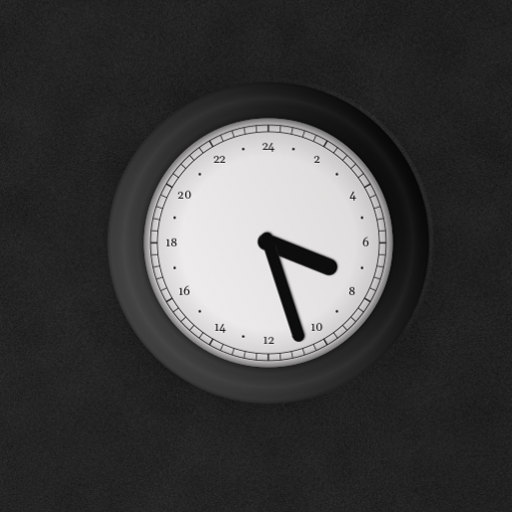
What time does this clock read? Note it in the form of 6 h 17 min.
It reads 7 h 27 min
